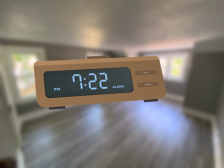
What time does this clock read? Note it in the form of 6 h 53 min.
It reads 7 h 22 min
